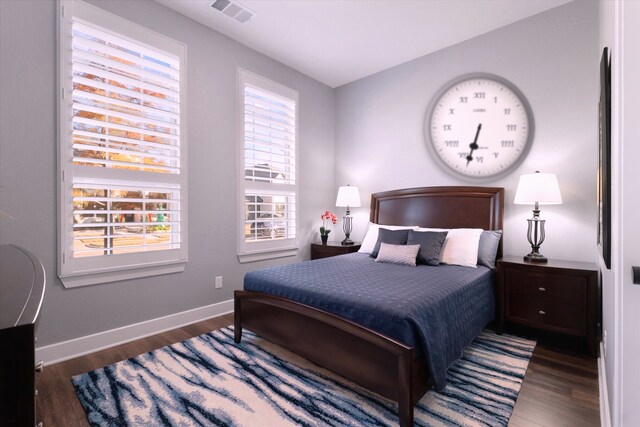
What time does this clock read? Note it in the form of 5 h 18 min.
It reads 6 h 33 min
